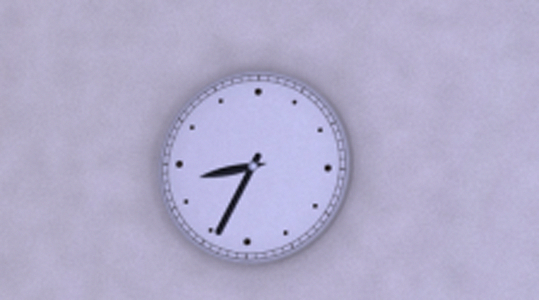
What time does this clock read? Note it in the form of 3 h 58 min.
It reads 8 h 34 min
